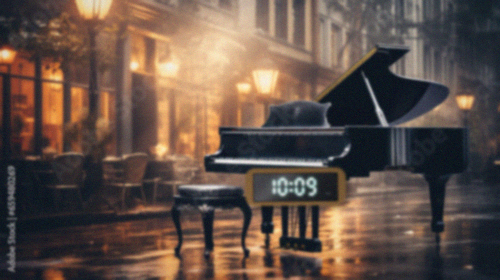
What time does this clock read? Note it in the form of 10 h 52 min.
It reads 10 h 09 min
